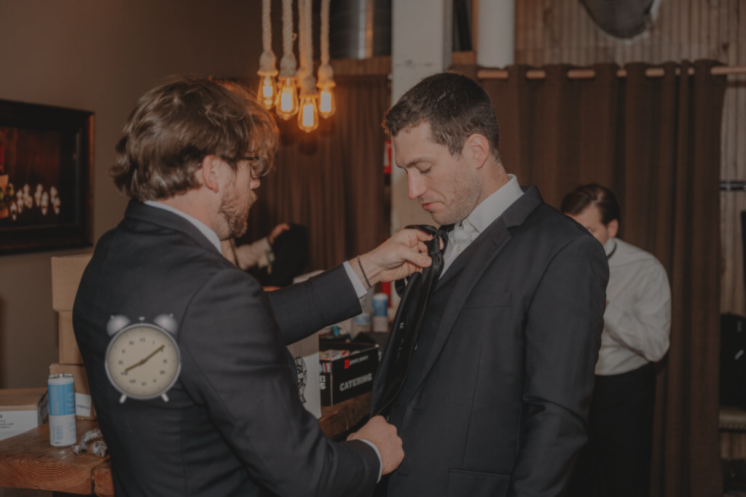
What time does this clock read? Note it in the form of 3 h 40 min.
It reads 8 h 09 min
